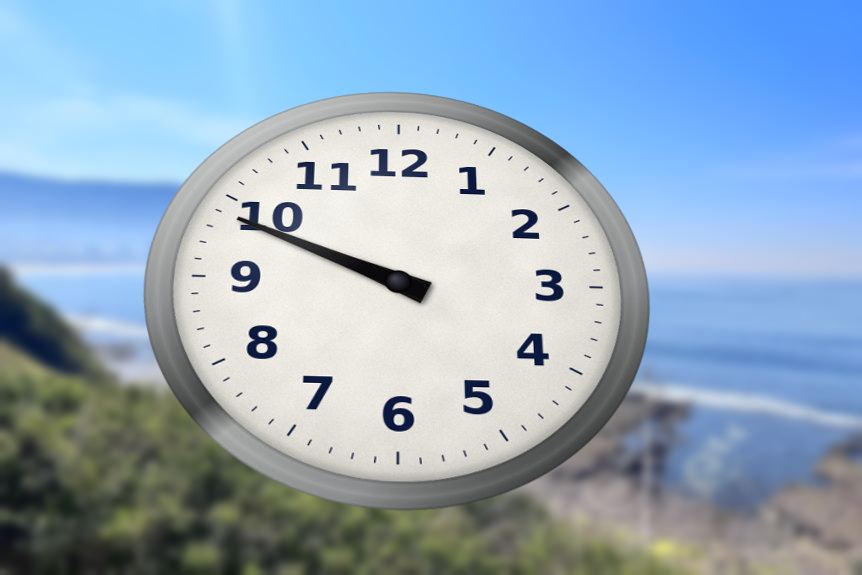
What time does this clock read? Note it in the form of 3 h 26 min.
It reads 9 h 49 min
